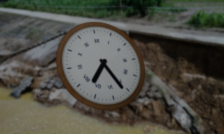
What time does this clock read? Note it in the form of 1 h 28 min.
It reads 7 h 26 min
